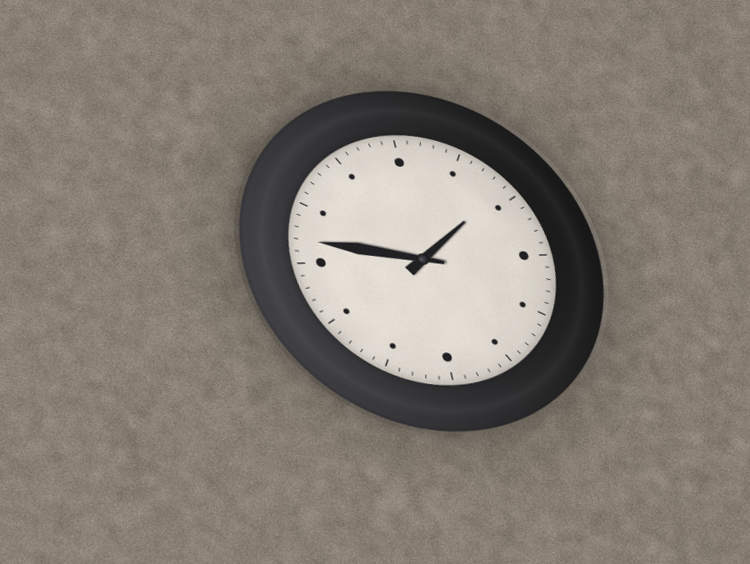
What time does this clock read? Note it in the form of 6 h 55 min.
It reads 1 h 47 min
